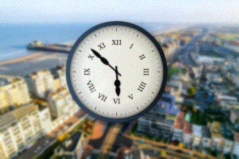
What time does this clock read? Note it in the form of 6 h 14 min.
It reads 5 h 52 min
